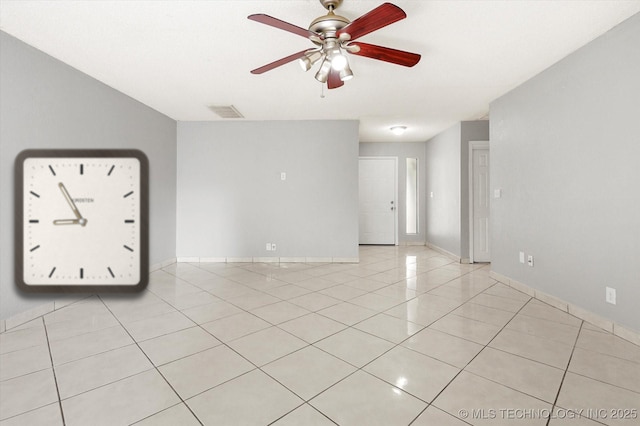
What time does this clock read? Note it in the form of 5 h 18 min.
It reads 8 h 55 min
